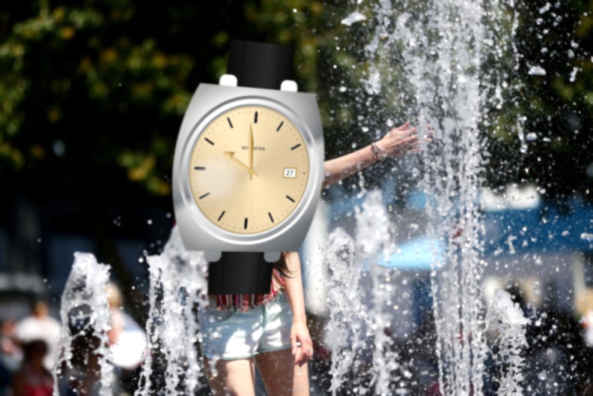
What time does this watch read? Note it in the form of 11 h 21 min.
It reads 9 h 59 min
